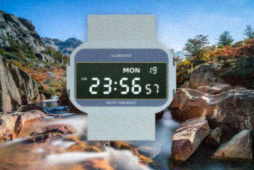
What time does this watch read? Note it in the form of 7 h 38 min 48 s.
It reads 23 h 56 min 57 s
